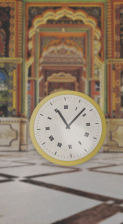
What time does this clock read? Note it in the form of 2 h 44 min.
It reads 11 h 08 min
